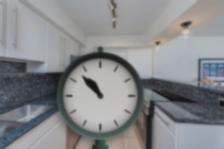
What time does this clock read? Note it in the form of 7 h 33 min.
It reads 10 h 53 min
